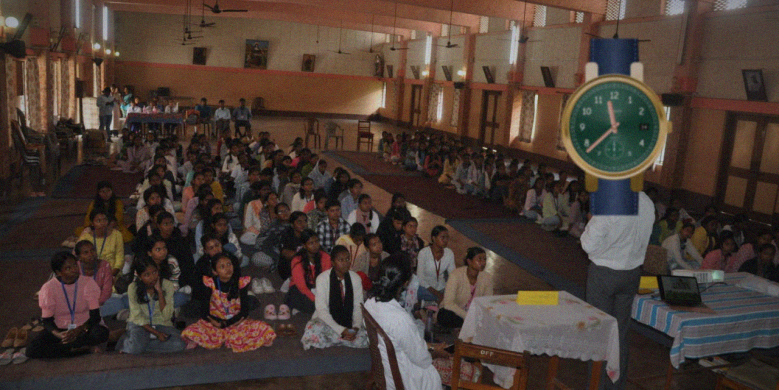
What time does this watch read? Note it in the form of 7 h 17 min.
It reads 11 h 38 min
